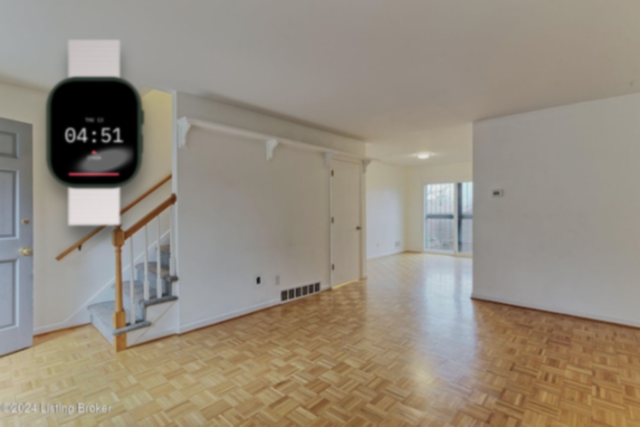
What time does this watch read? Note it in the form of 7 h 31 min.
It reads 4 h 51 min
